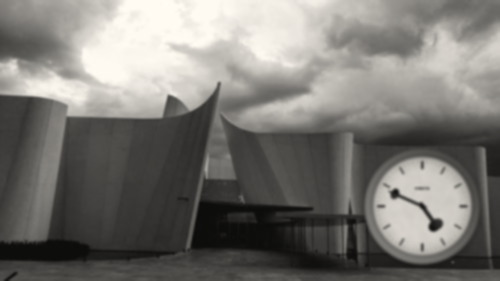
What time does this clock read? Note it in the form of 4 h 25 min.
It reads 4 h 49 min
